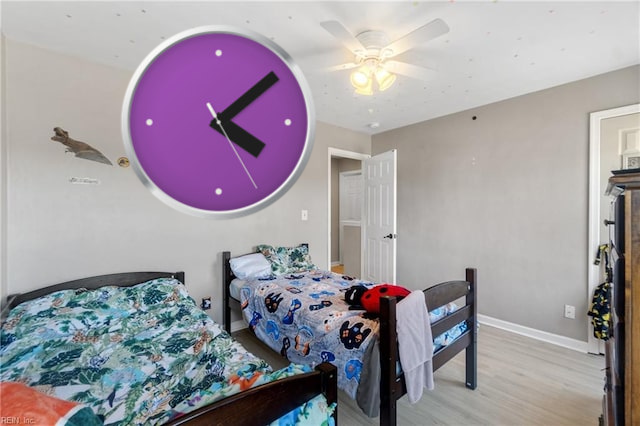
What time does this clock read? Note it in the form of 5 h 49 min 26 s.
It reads 4 h 08 min 25 s
